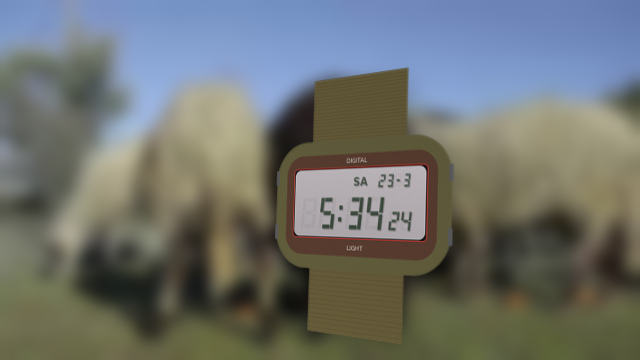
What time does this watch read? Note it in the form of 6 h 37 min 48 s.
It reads 5 h 34 min 24 s
